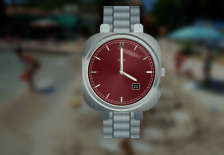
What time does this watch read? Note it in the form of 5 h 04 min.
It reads 4 h 00 min
